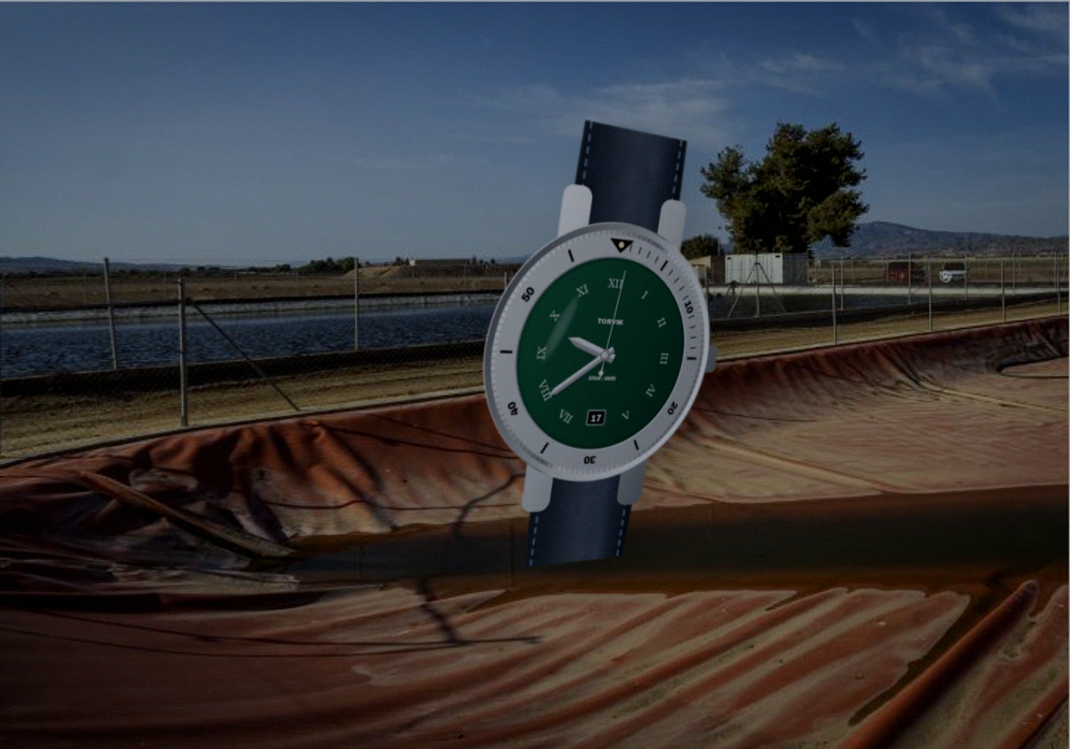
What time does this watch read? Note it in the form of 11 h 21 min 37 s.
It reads 9 h 39 min 01 s
